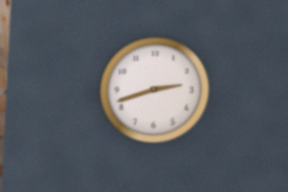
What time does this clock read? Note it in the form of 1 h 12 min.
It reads 2 h 42 min
